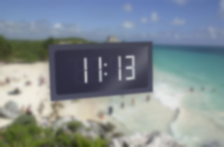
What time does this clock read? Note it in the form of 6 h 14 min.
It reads 11 h 13 min
